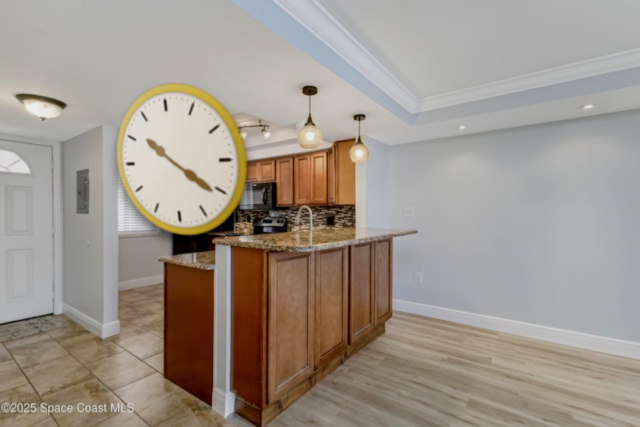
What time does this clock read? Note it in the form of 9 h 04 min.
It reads 10 h 21 min
